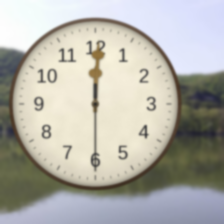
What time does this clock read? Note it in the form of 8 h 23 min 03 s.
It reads 12 h 00 min 30 s
